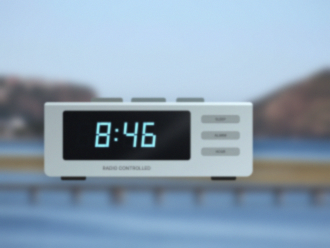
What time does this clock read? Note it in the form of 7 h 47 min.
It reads 8 h 46 min
